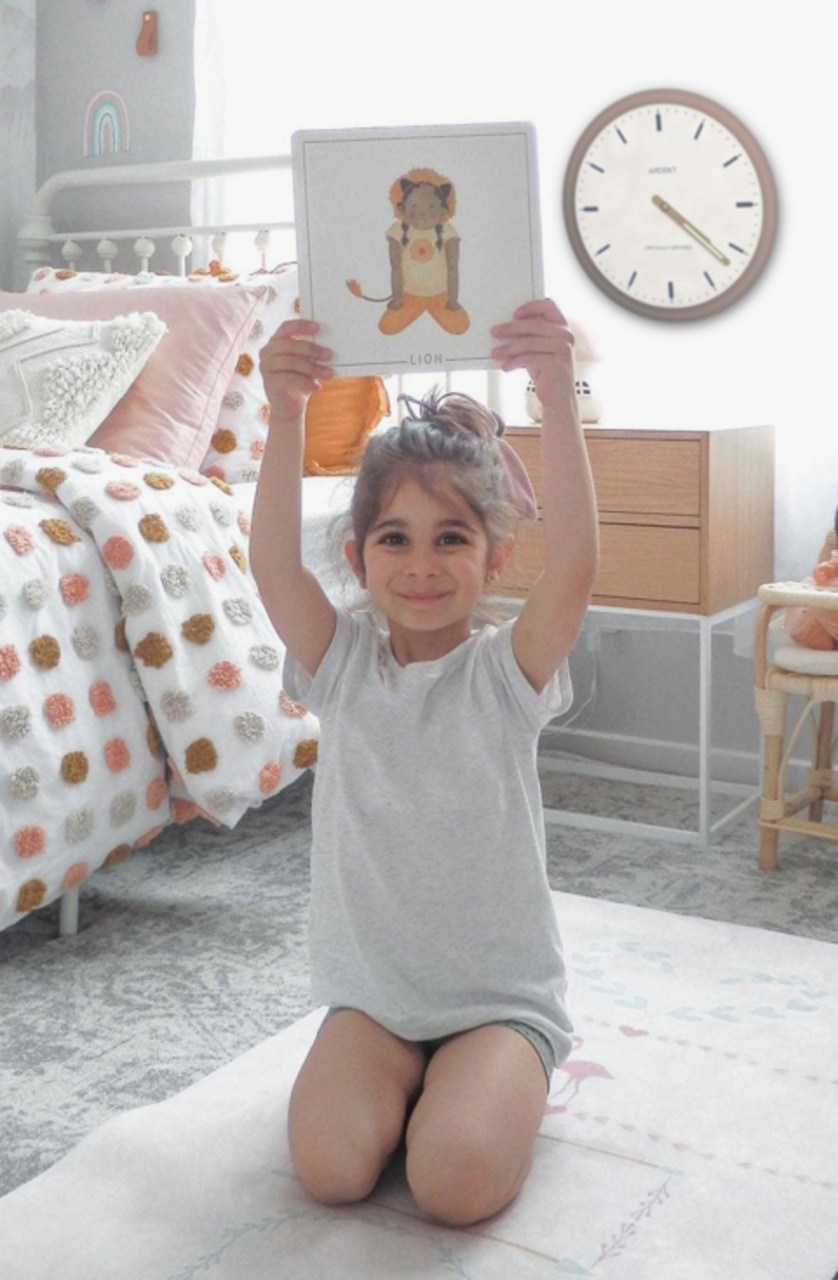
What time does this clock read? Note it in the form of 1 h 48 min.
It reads 4 h 22 min
